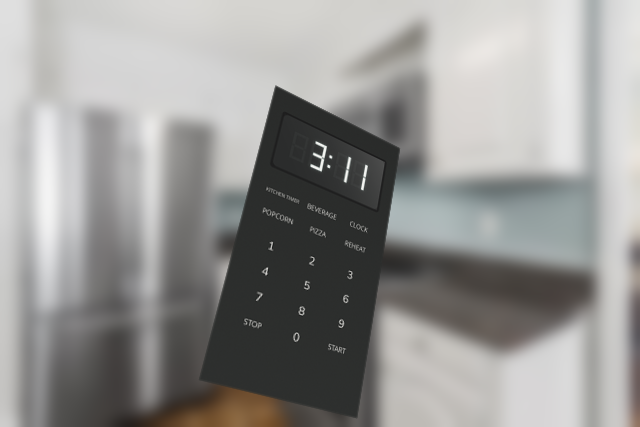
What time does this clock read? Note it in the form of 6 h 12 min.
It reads 3 h 11 min
